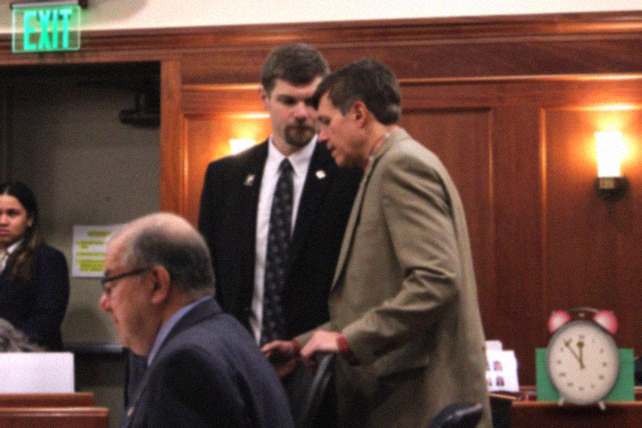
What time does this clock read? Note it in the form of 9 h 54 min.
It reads 11 h 53 min
